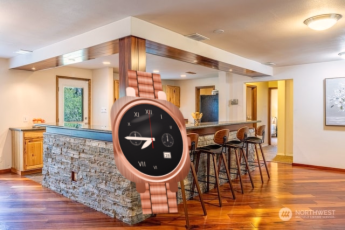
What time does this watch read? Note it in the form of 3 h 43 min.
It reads 7 h 45 min
